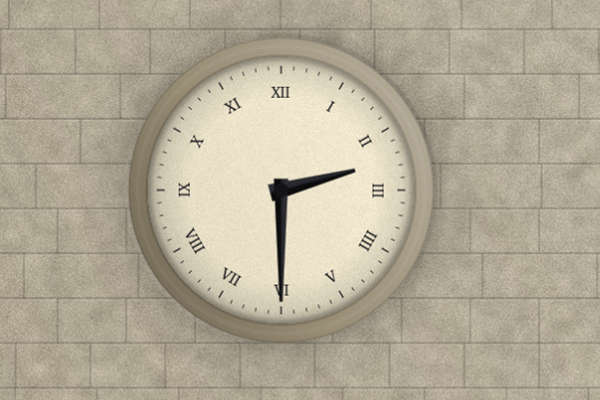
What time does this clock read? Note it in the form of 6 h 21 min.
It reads 2 h 30 min
